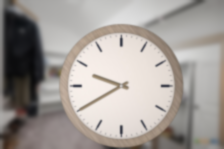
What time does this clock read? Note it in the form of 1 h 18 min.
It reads 9 h 40 min
